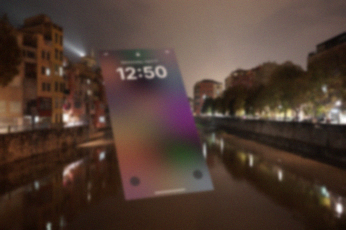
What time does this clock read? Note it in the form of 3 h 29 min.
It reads 12 h 50 min
